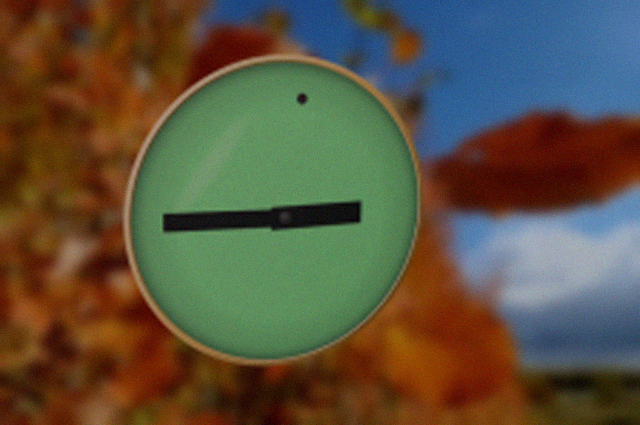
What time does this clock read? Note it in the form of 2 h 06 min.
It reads 2 h 44 min
